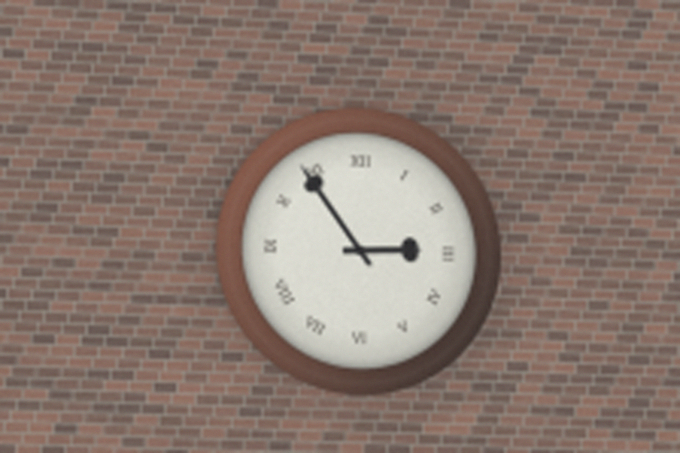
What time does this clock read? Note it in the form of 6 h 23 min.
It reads 2 h 54 min
